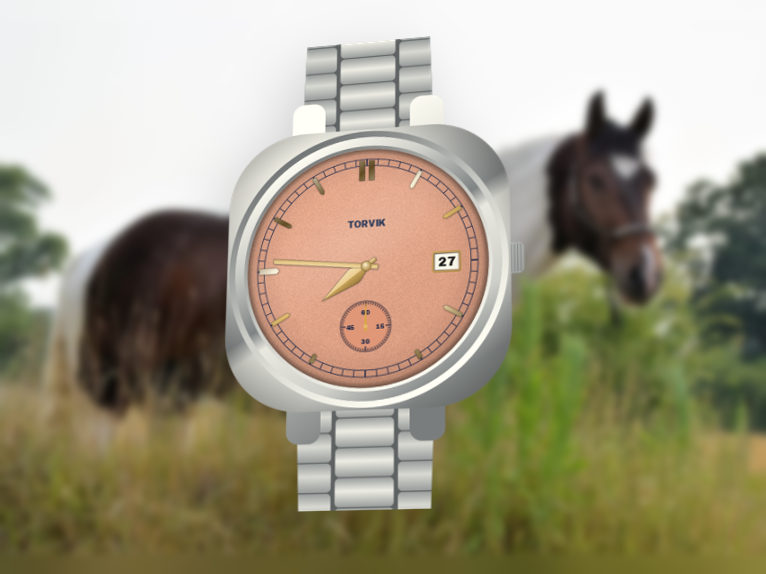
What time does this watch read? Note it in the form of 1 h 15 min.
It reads 7 h 46 min
